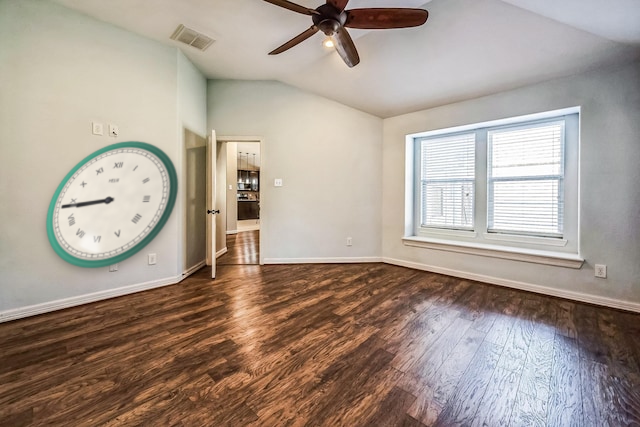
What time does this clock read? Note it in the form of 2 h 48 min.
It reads 8 h 44 min
